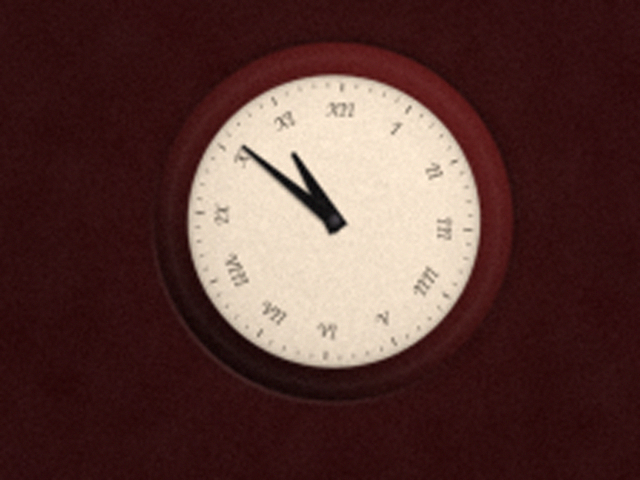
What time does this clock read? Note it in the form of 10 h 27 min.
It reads 10 h 51 min
